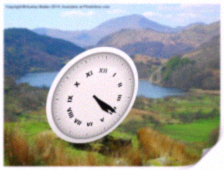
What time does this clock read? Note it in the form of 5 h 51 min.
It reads 4 h 20 min
